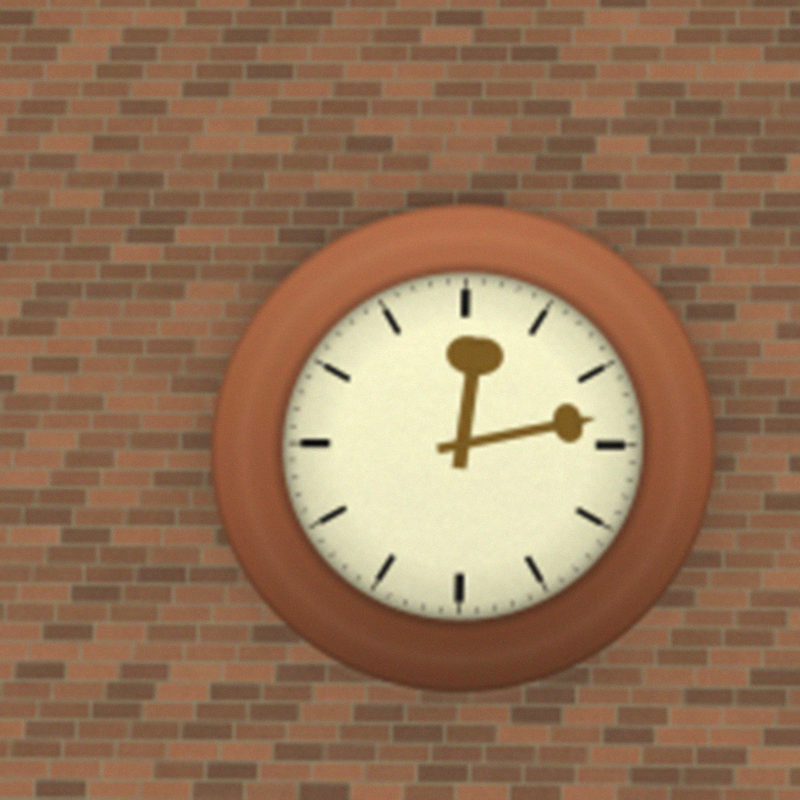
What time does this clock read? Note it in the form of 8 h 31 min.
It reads 12 h 13 min
